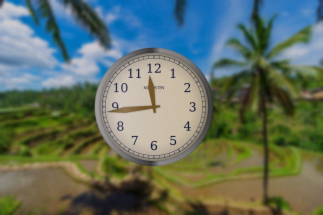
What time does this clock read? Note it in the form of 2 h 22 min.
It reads 11 h 44 min
